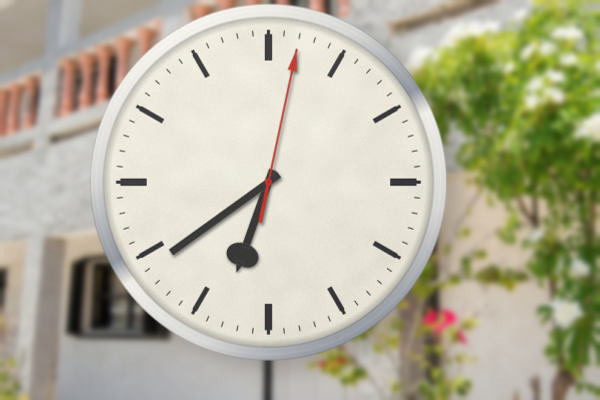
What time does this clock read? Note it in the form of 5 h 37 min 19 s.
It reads 6 h 39 min 02 s
